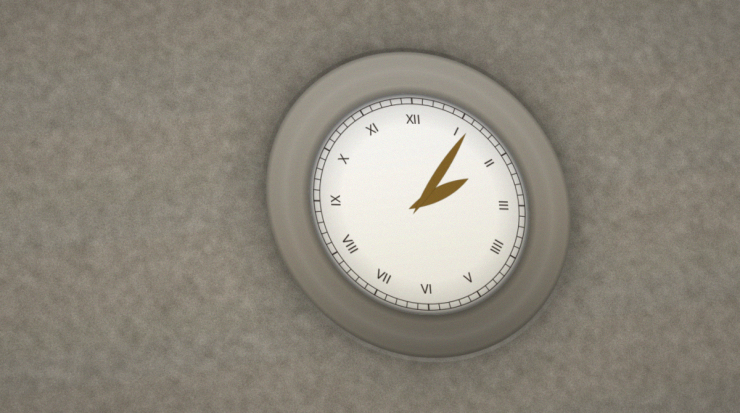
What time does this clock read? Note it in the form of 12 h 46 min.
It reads 2 h 06 min
